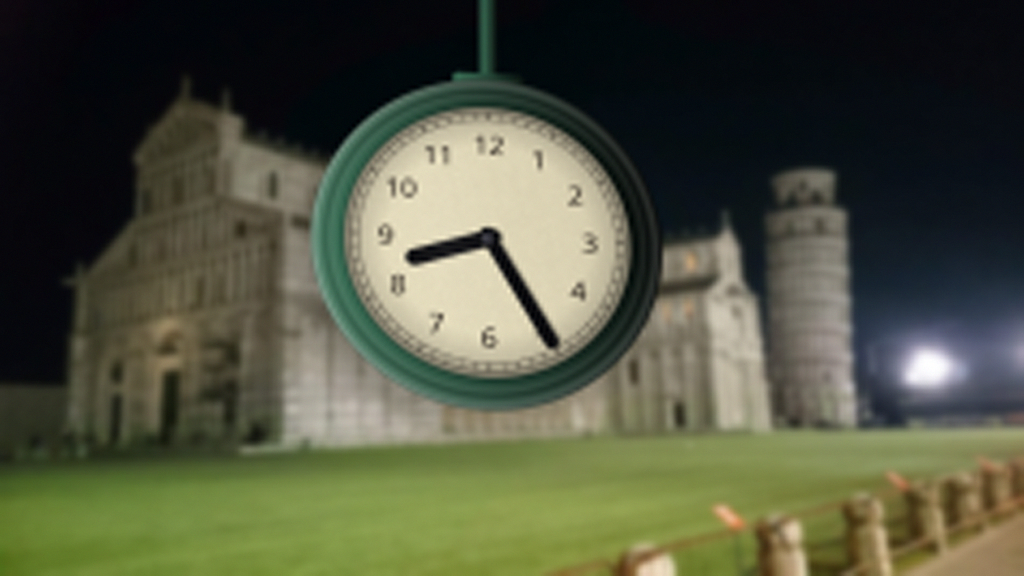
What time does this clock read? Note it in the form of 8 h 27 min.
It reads 8 h 25 min
